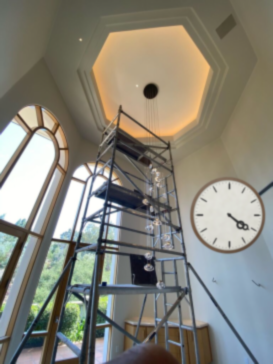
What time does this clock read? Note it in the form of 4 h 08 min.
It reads 4 h 21 min
